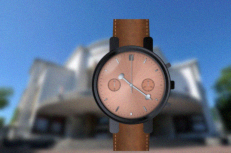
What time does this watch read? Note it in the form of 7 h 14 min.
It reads 10 h 21 min
